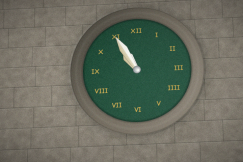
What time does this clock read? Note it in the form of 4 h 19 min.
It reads 10 h 55 min
